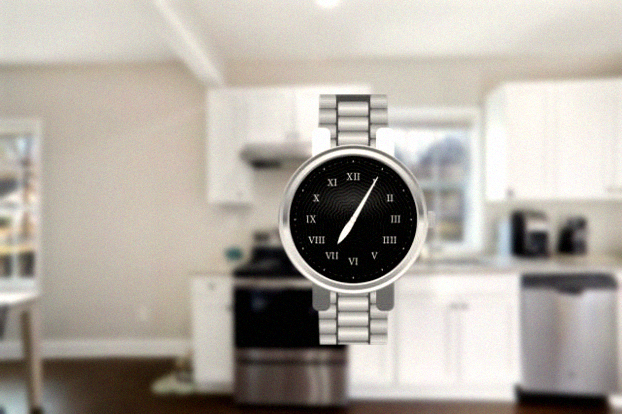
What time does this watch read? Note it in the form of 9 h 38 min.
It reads 7 h 05 min
